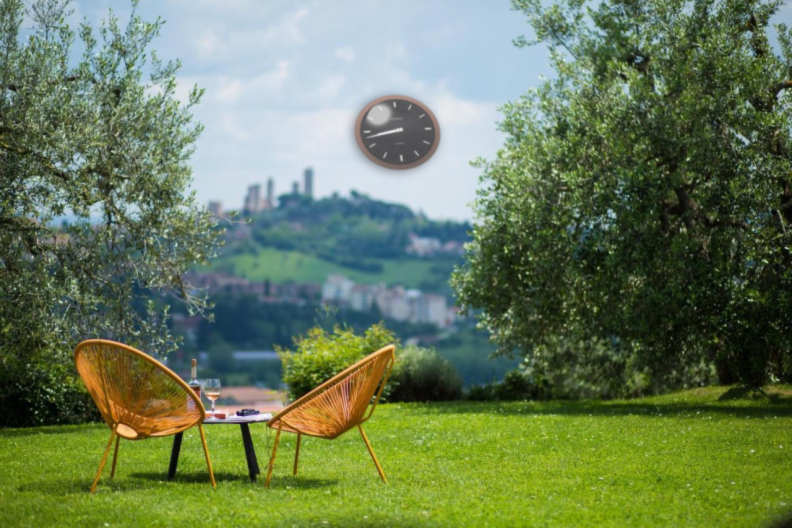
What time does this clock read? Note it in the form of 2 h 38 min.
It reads 8 h 43 min
